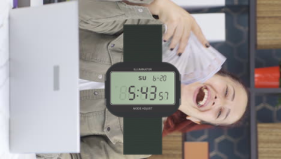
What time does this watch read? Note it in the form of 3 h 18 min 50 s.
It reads 5 h 43 min 57 s
